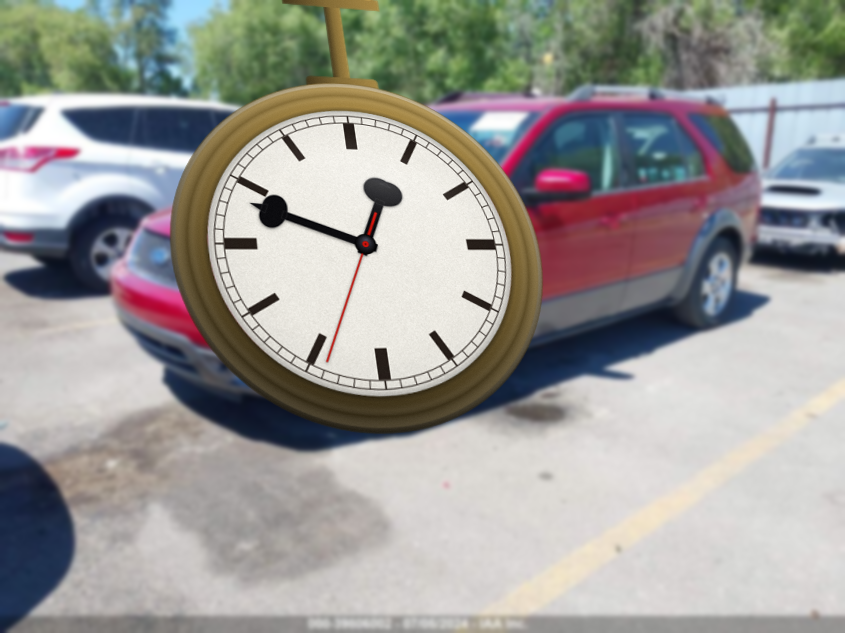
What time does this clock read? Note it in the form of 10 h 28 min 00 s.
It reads 12 h 48 min 34 s
